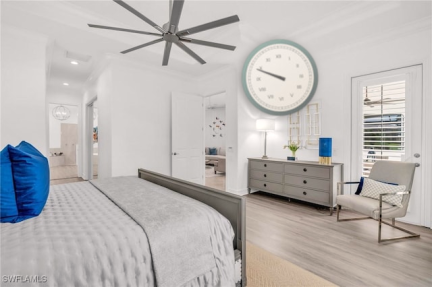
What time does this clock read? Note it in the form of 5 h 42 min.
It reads 9 h 49 min
